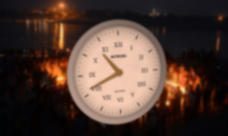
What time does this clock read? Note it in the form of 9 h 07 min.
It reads 10 h 41 min
